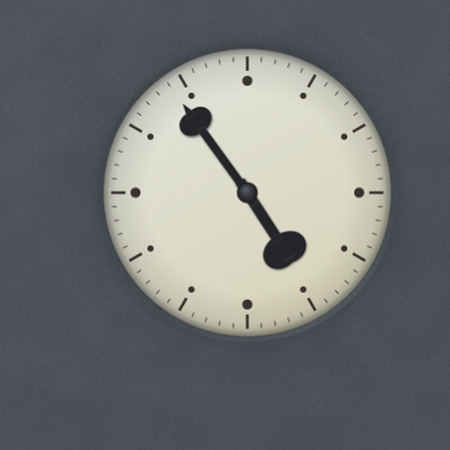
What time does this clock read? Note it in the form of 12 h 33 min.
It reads 4 h 54 min
